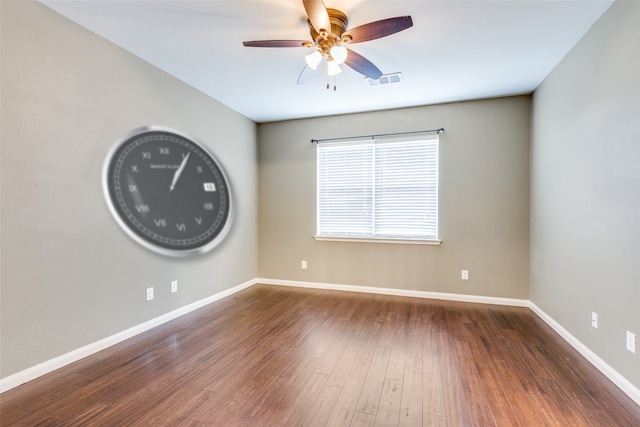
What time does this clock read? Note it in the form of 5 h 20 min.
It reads 1 h 06 min
